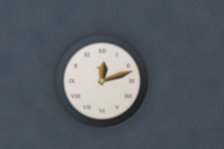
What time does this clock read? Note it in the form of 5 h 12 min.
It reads 12 h 12 min
